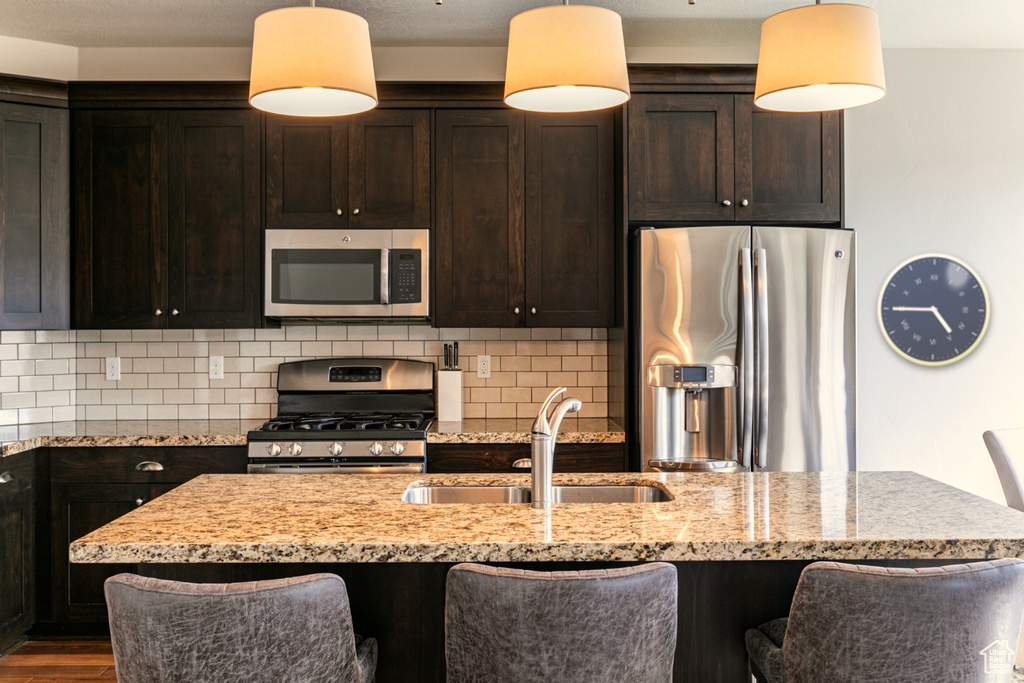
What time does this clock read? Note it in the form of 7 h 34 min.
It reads 4 h 45 min
